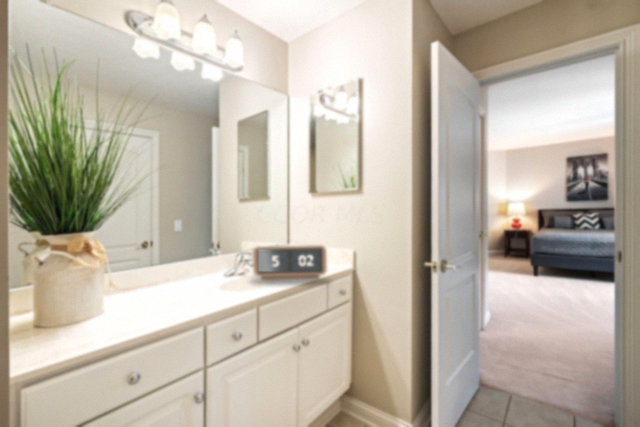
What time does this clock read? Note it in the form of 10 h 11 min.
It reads 5 h 02 min
